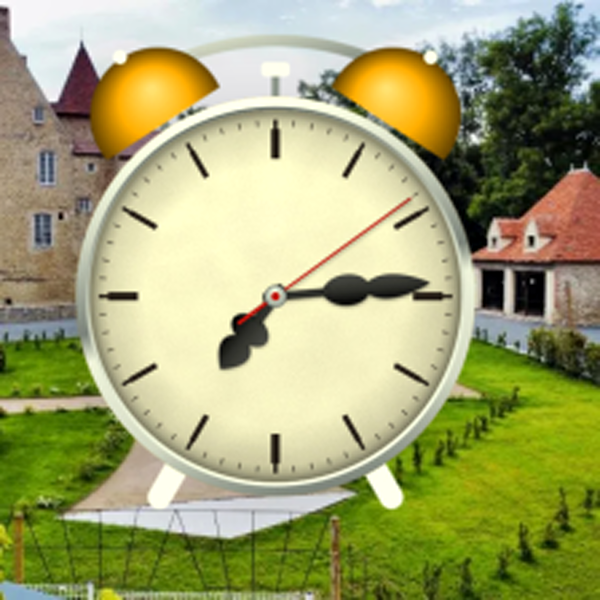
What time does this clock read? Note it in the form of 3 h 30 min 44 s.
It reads 7 h 14 min 09 s
